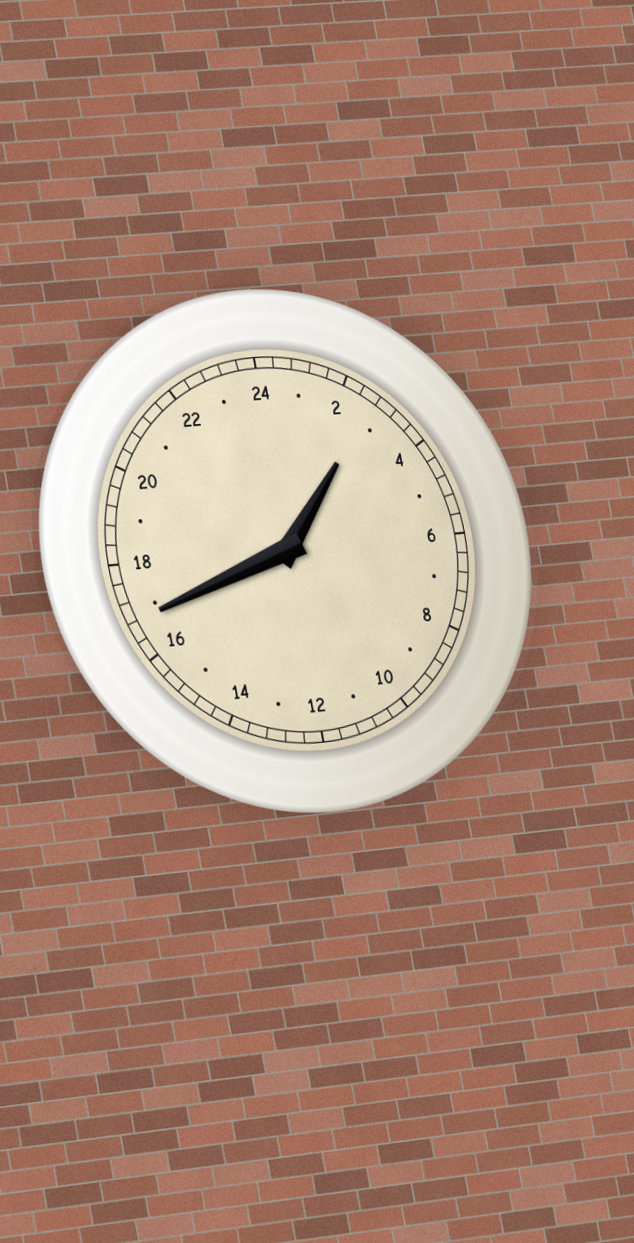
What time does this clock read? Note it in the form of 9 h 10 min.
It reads 2 h 42 min
